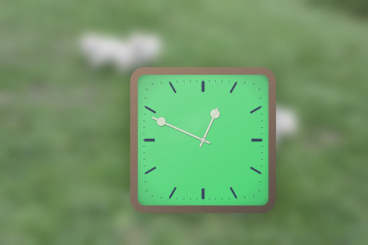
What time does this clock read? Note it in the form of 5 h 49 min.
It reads 12 h 49 min
